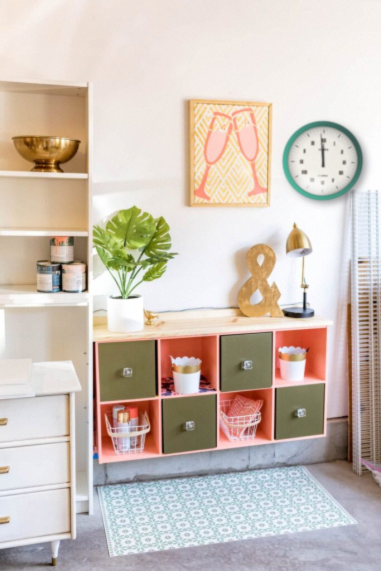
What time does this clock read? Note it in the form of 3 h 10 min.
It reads 11 h 59 min
